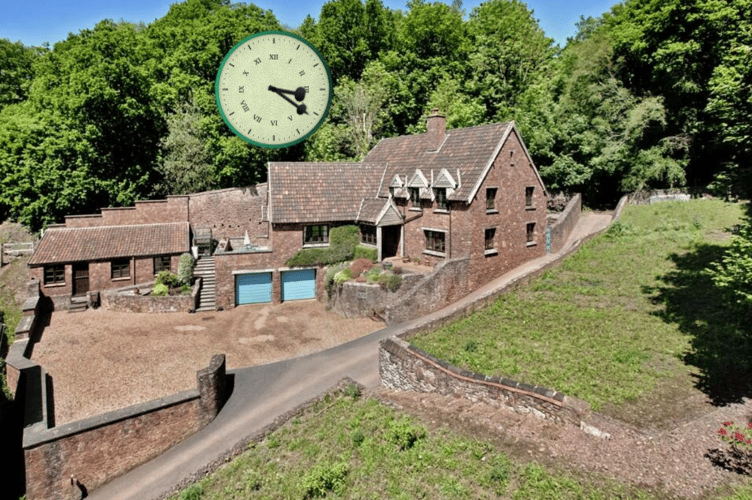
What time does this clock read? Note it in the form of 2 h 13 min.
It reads 3 h 21 min
